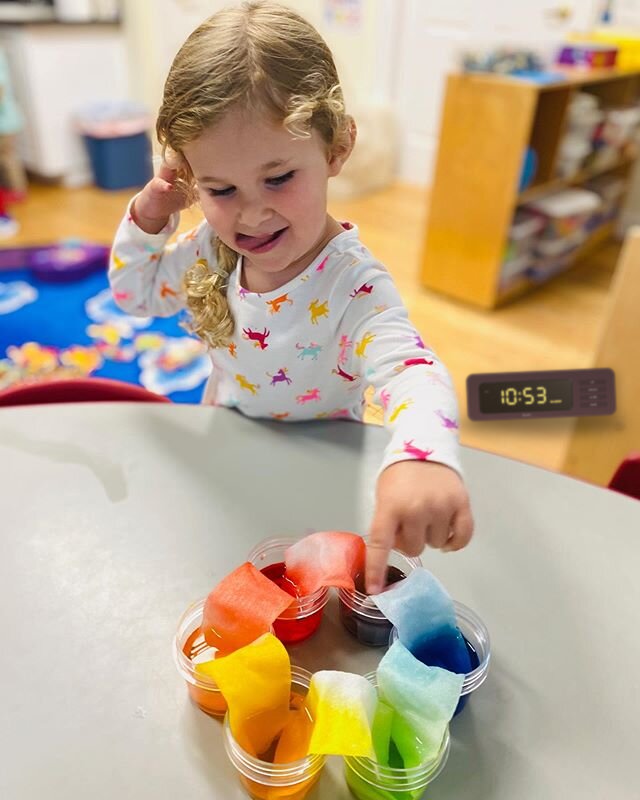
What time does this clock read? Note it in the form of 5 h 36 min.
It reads 10 h 53 min
